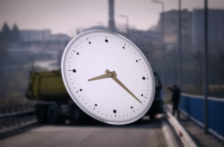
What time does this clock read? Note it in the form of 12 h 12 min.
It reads 8 h 22 min
